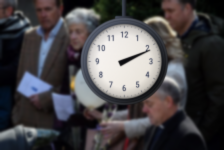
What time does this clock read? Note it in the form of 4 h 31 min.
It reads 2 h 11 min
